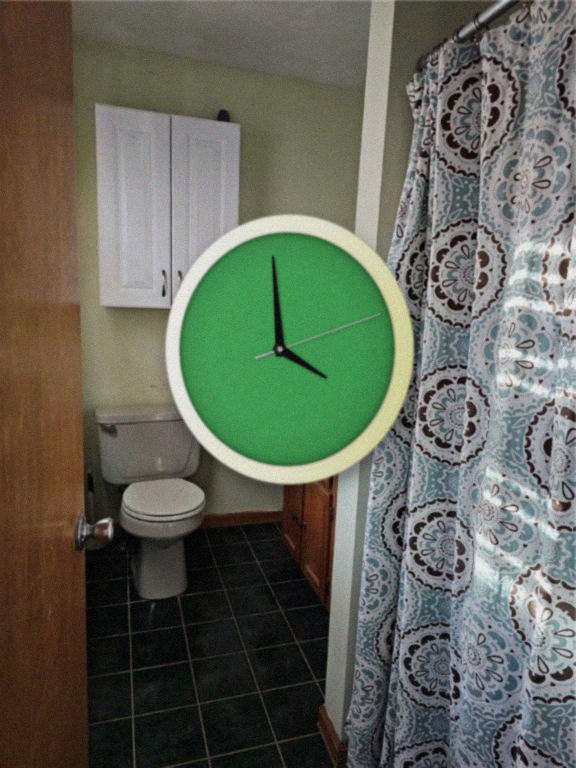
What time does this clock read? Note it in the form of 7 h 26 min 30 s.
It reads 3 h 59 min 12 s
